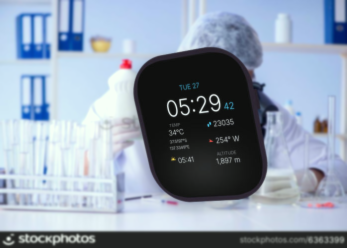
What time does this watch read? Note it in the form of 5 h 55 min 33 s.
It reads 5 h 29 min 42 s
